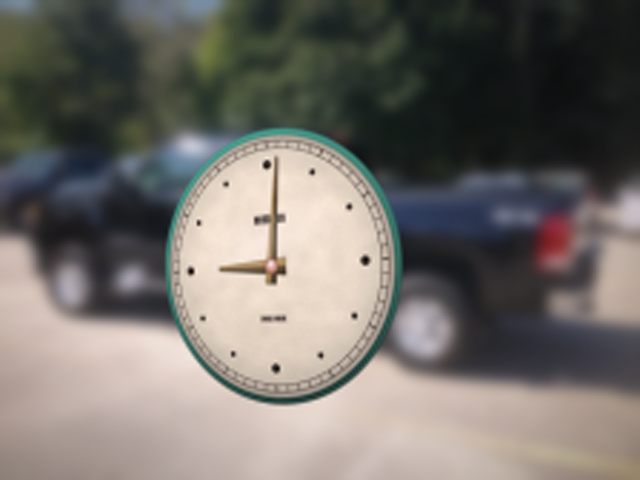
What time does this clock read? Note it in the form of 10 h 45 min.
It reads 9 h 01 min
